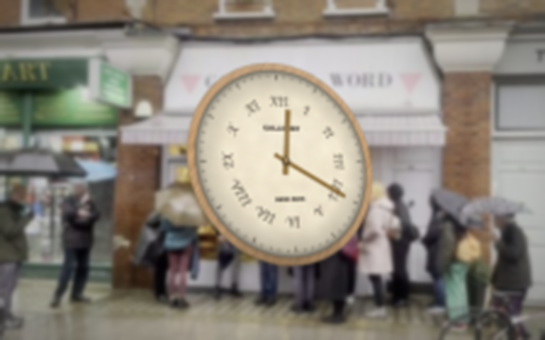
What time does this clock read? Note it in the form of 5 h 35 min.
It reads 12 h 20 min
